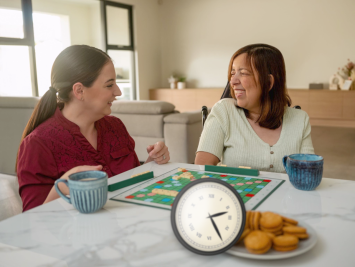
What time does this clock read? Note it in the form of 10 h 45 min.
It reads 2 h 25 min
